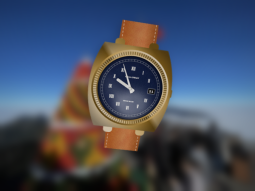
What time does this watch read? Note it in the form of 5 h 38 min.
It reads 9 h 56 min
